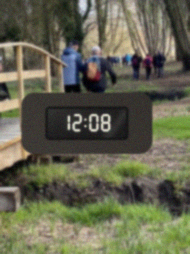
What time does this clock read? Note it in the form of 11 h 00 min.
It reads 12 h 08 min
